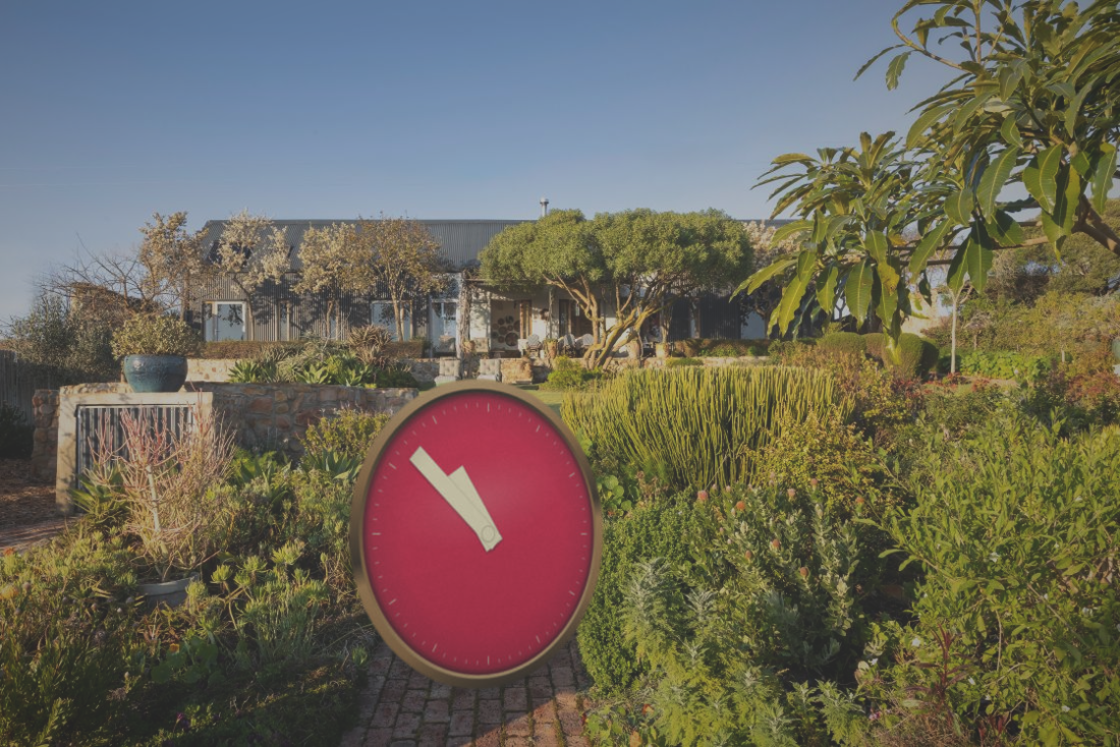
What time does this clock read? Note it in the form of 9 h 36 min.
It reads 10 h 52 min
